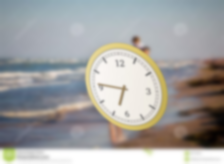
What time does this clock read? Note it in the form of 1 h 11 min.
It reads 6 h 46 min
